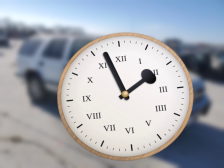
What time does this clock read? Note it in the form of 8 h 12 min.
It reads 1 h 57 min
